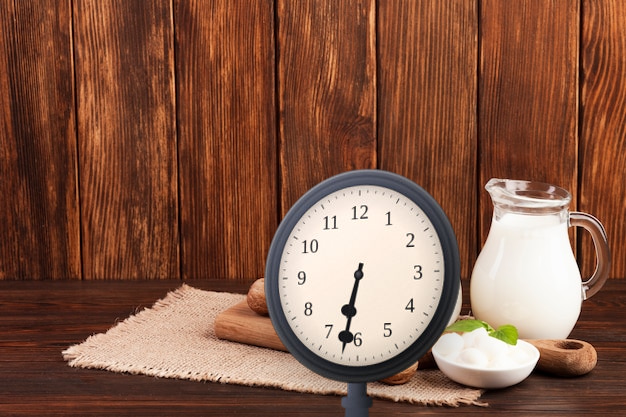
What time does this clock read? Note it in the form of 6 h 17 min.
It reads 6 h 32 min
